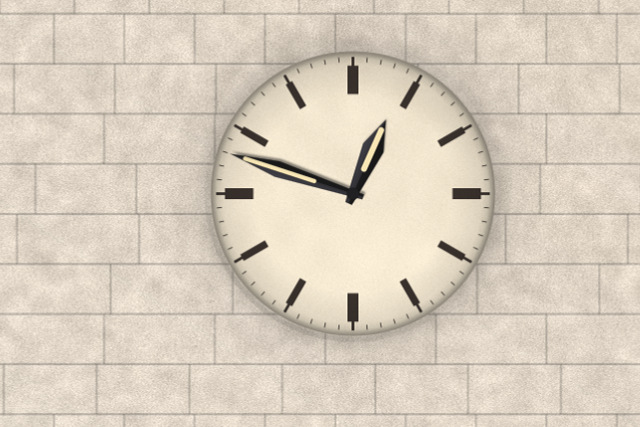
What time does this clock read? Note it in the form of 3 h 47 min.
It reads 12 h 48 min
